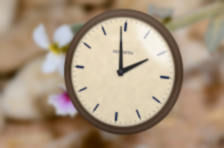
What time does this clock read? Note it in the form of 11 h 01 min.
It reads 1 h 59 min
